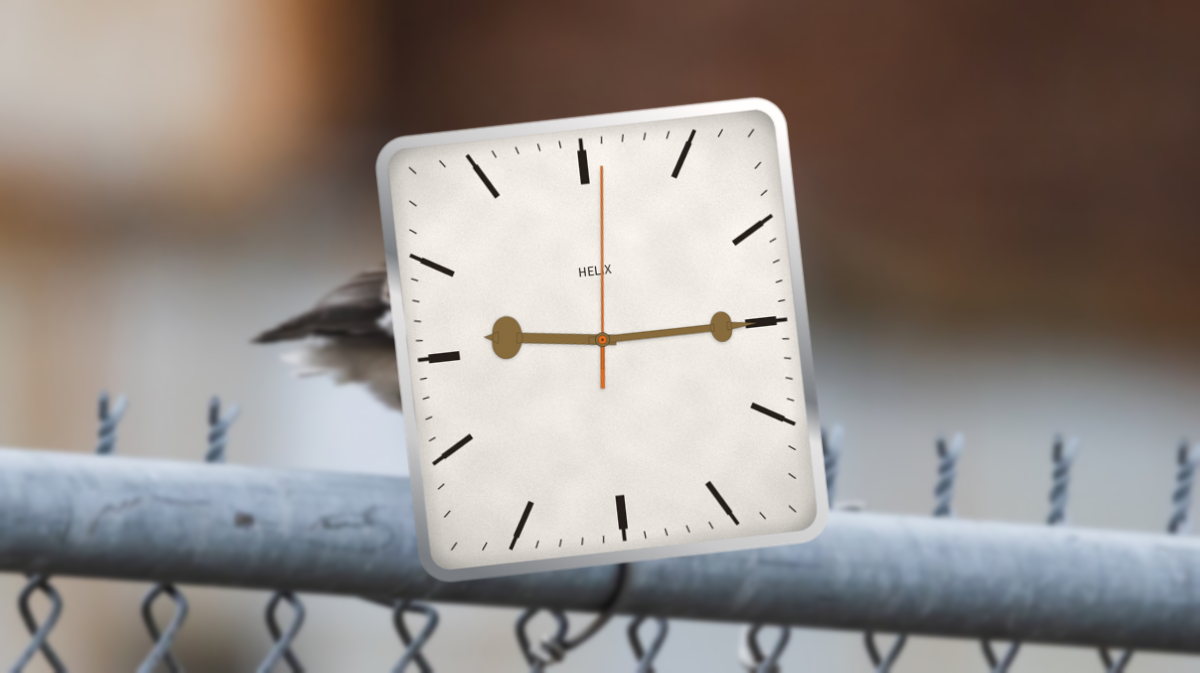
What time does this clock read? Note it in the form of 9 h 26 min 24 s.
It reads 9 h 15 min 01 s
